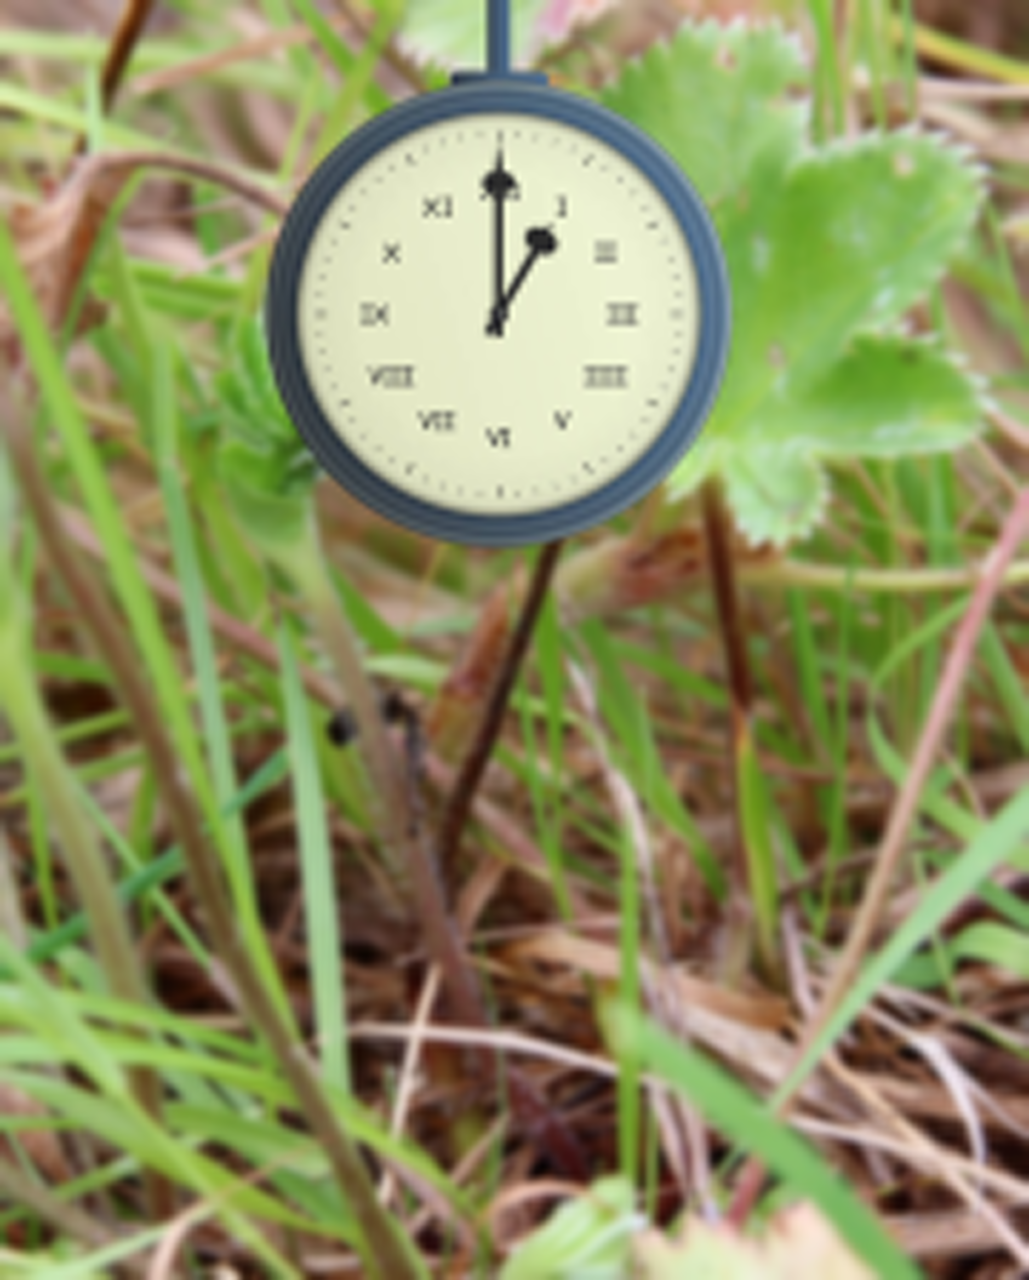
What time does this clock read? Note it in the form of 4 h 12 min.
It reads 1 h 00 min
